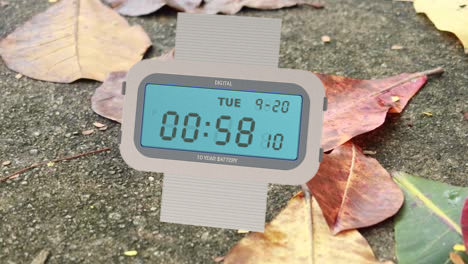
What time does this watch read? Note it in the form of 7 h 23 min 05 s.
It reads 0 h 58 min 10 s
